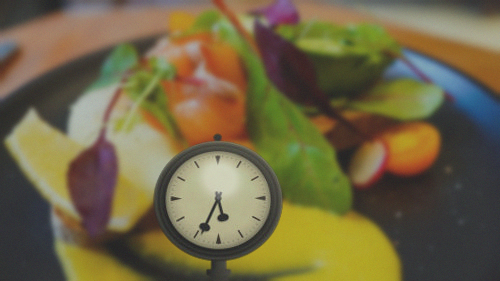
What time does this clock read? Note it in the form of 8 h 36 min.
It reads 5 h 34 min
